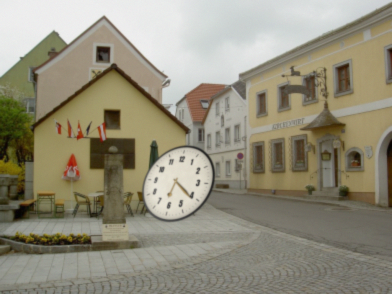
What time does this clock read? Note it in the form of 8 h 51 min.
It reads 6 h 21 min
